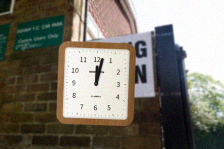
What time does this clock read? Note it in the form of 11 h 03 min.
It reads 12 h 02 min
